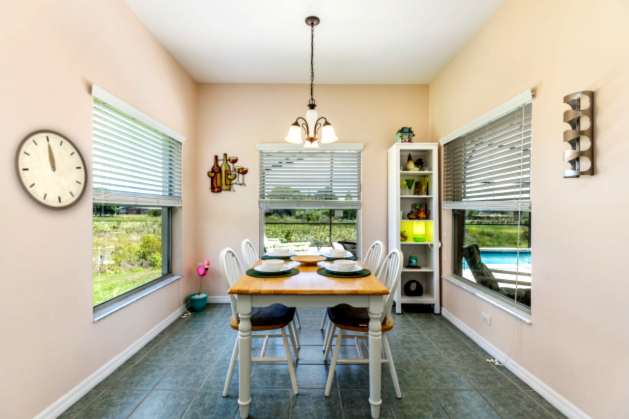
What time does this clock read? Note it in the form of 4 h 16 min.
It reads 12 h 00 min
